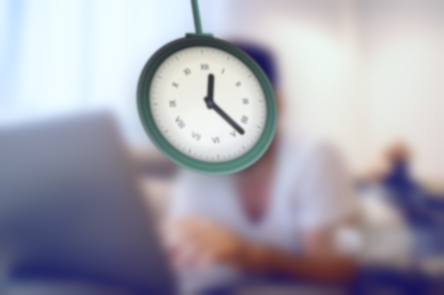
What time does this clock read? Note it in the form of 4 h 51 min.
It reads 12 h 23 min
